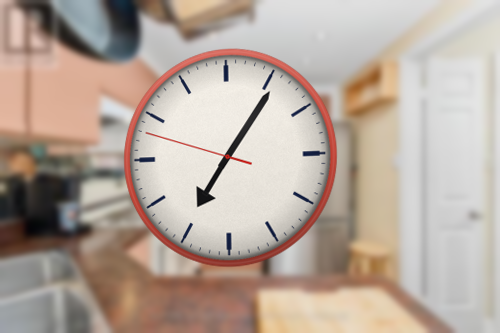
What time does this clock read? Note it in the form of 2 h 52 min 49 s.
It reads 7 h 05 min 48 s
